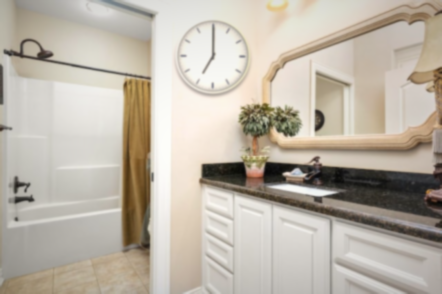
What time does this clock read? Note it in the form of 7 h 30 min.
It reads 7 h 00 min
